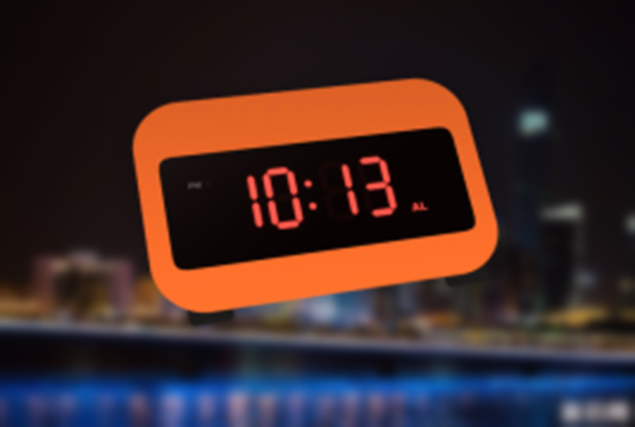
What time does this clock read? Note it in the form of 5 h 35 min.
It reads 10 h 13 min
